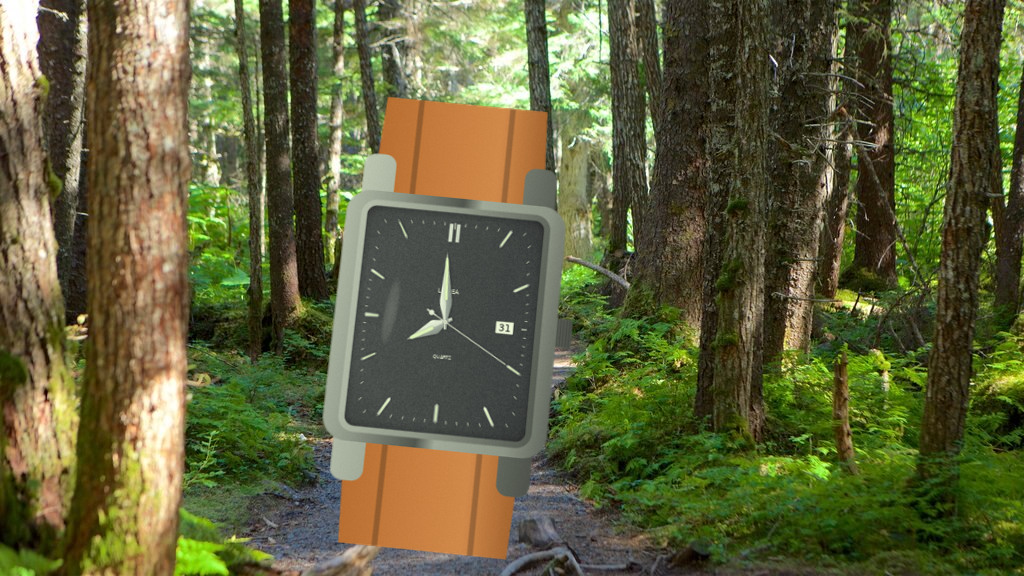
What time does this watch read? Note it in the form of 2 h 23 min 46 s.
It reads 7 h 59 min 20 s
